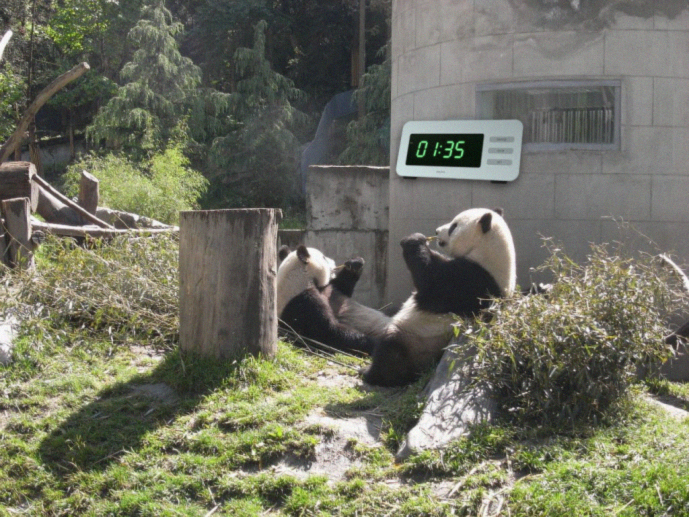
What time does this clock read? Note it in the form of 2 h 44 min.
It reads 1 h 35 min
